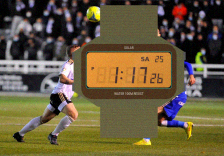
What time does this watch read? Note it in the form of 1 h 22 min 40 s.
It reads 1 h 17 min 26 s
